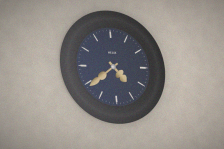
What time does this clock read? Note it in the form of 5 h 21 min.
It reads 4 h 39 min
